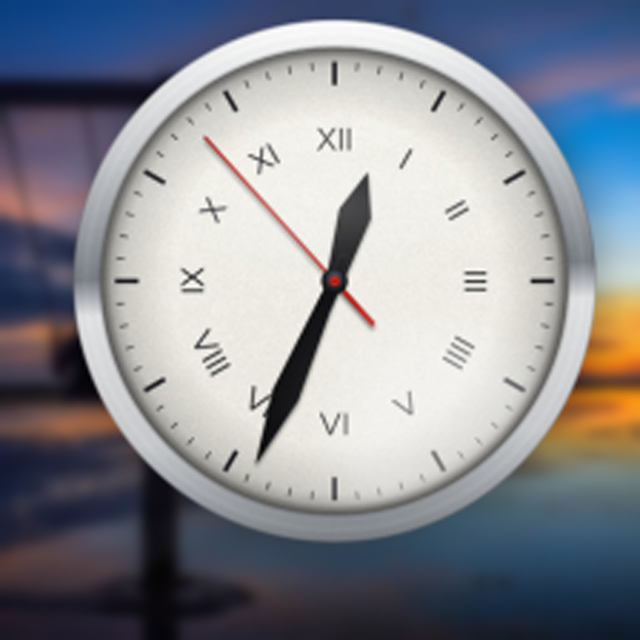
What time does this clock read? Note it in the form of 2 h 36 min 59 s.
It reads 12 h 33 min 53 s
